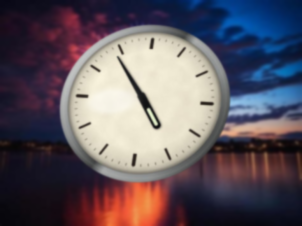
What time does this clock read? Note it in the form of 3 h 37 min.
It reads 4 h 54 min
